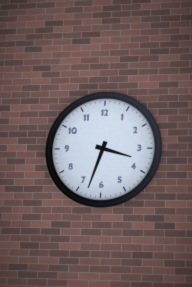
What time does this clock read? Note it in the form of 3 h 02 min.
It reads 3 h 33 min
